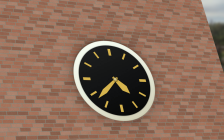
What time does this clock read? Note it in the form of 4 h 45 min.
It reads 4 h 38 min
